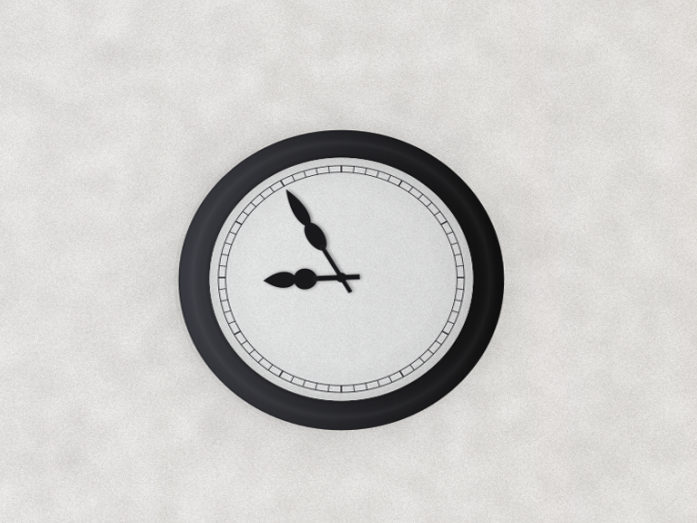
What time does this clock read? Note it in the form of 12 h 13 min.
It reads 8 h 55 min
